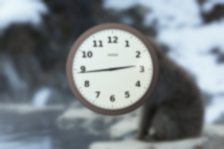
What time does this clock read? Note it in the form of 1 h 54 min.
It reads 2 h 44 min
